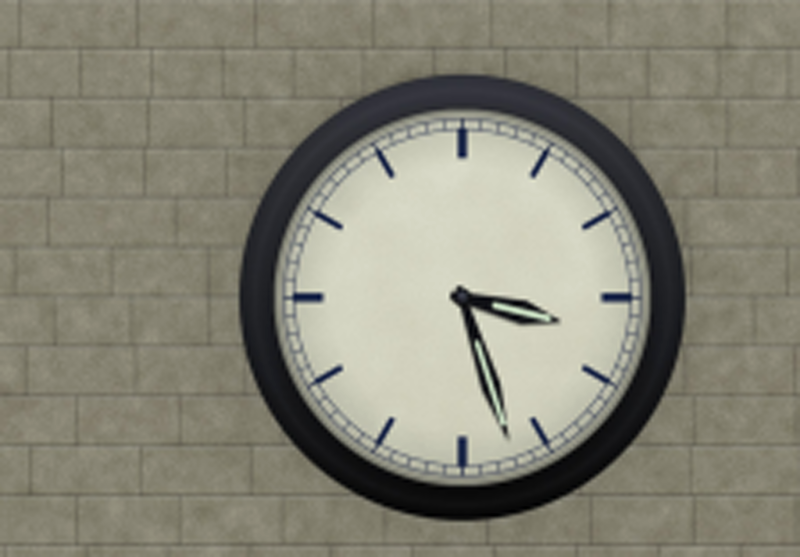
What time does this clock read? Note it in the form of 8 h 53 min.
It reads 3 h 27 min
